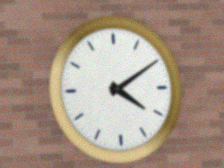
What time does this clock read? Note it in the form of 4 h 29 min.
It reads 4 h 10 min
